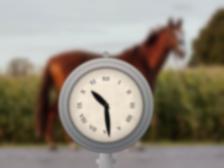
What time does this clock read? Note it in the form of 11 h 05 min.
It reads 10 h 29 min
